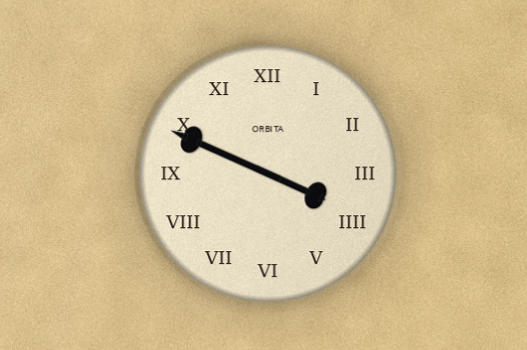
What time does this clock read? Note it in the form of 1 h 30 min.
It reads 3 h 49 min
